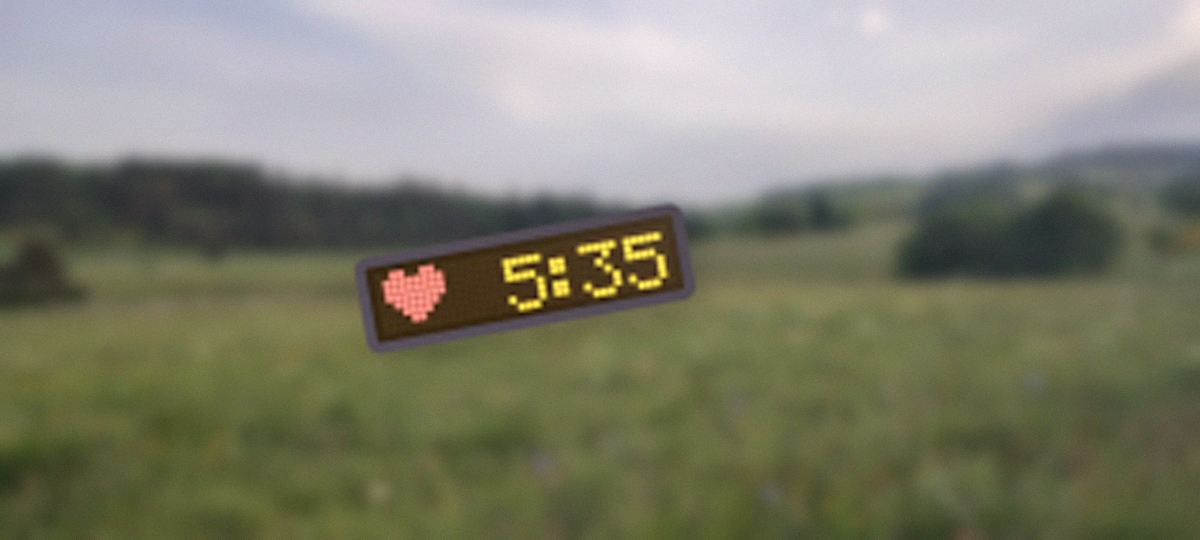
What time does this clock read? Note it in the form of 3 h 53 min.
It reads 5 h 35 min
